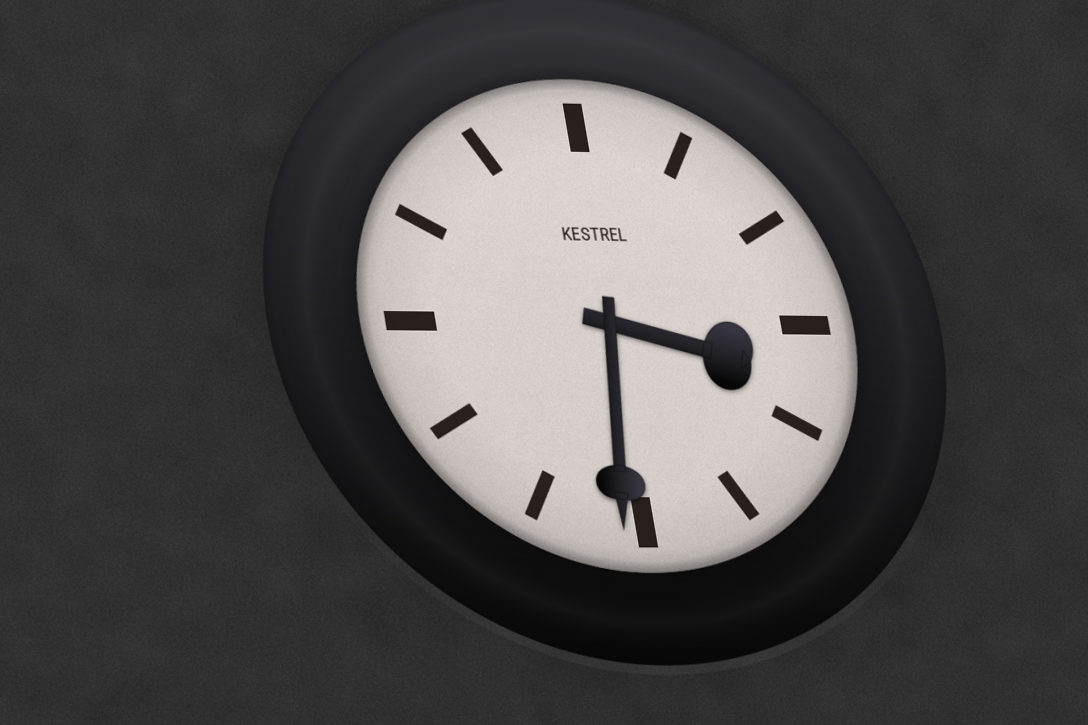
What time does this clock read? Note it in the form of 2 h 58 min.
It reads 3 h 31 min
